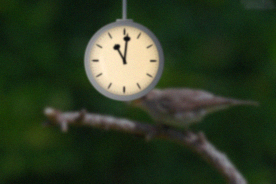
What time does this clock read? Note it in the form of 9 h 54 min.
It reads 11 h 01 min
